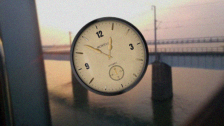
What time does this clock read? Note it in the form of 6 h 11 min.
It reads 12 h 53 min
